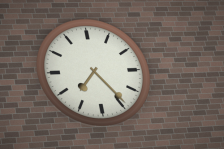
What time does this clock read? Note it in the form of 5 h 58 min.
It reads 7 h 24 min
